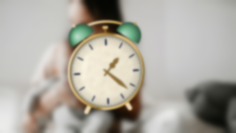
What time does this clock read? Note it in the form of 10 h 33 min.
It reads 1 h 22 min
